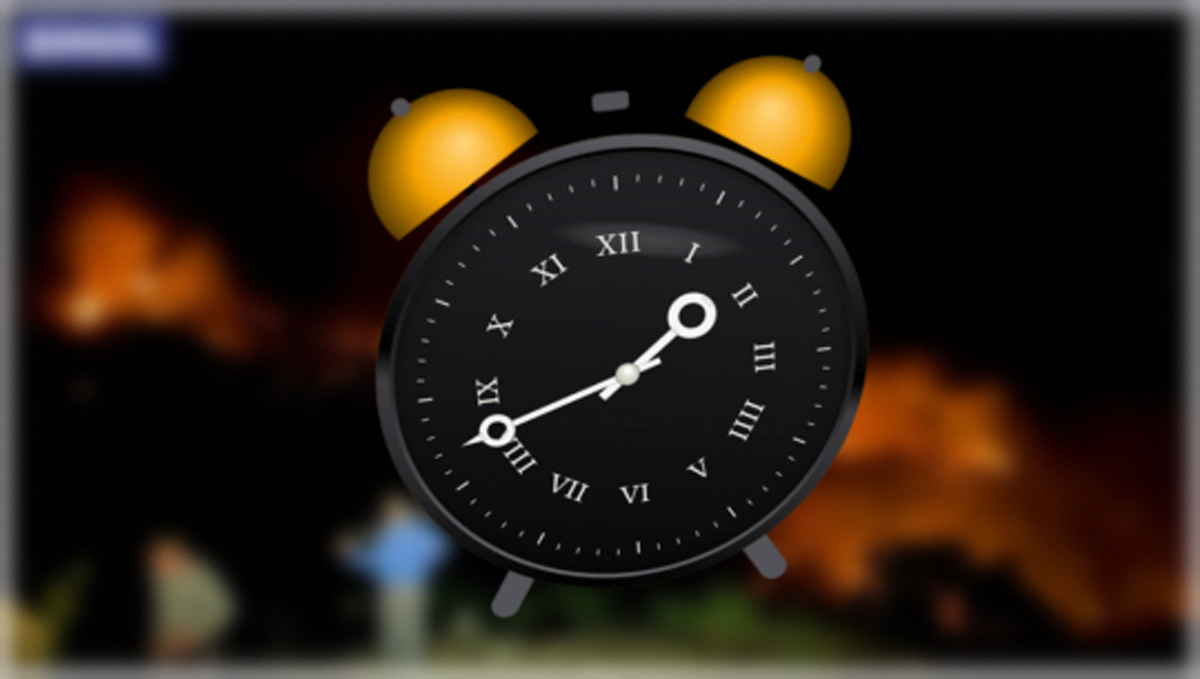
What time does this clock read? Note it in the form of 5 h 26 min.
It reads 1 h 42 min
